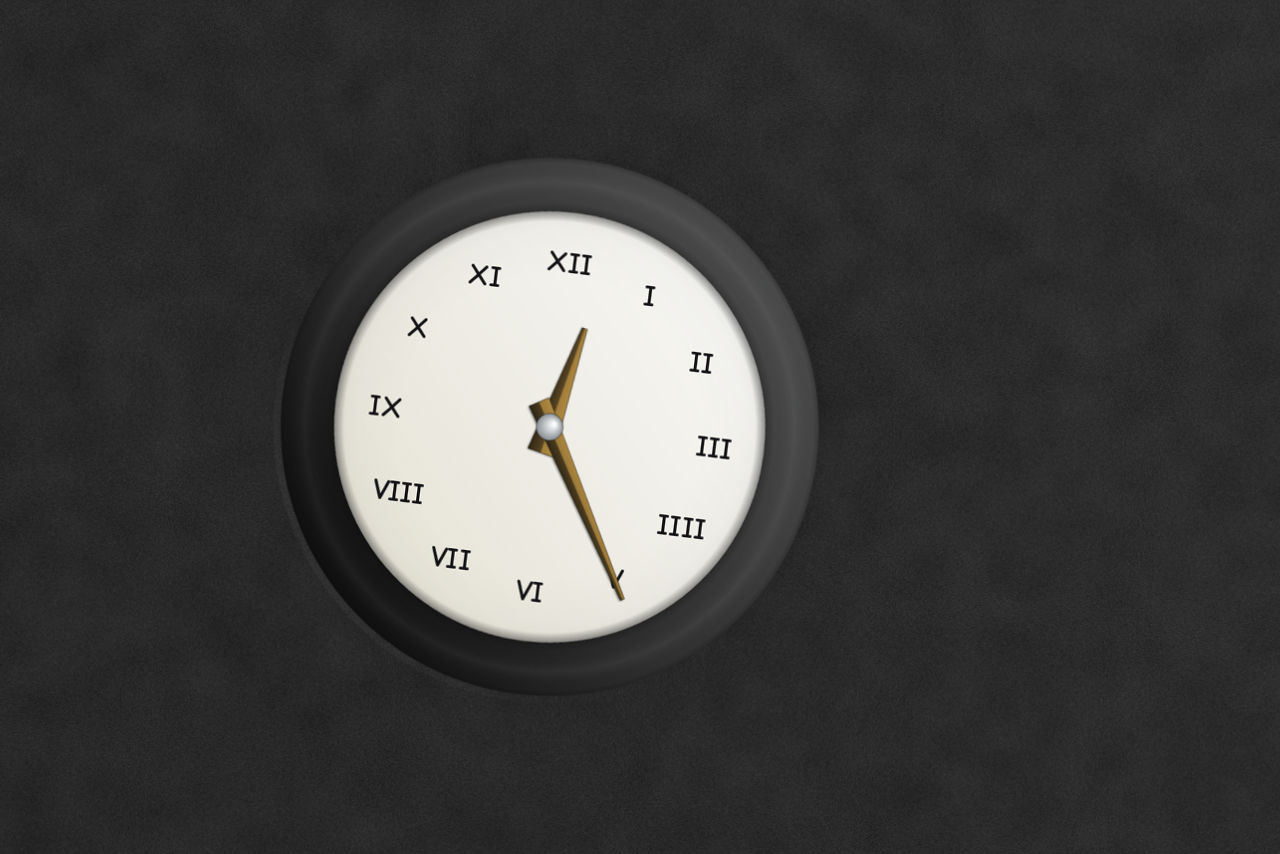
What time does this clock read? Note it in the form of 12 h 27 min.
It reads 12 h 25 min
